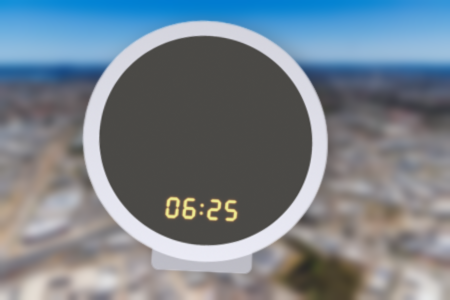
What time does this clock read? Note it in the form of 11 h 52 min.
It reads 6 h 25 min
